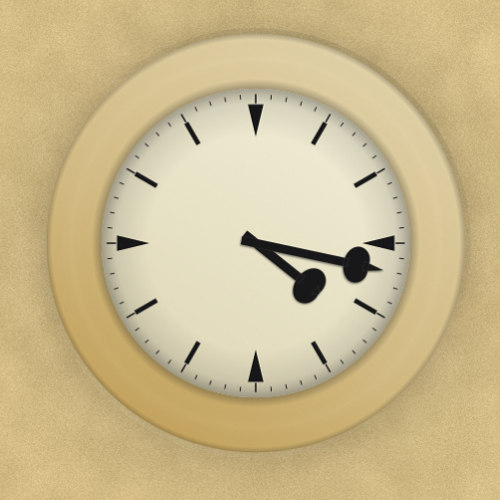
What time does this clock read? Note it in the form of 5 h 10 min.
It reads 4 h 17 min
